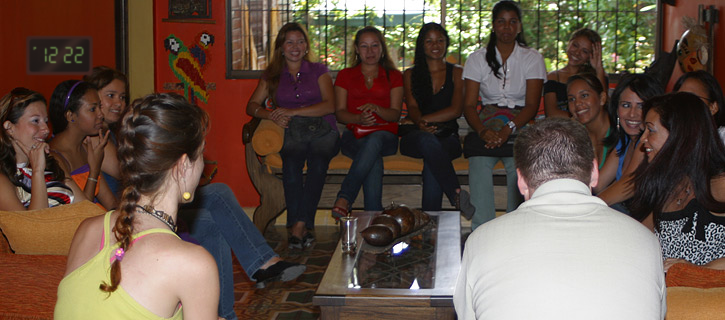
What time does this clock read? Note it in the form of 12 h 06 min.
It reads 12 h 22 min
